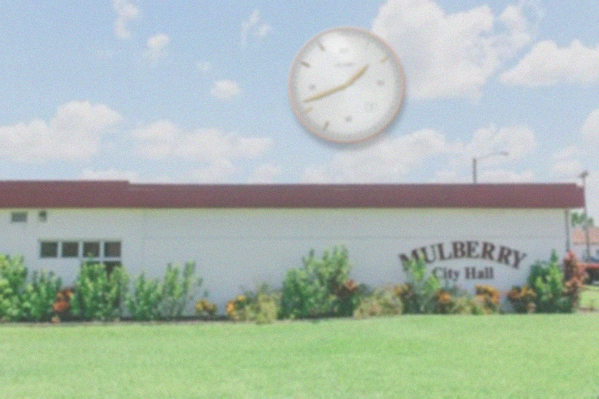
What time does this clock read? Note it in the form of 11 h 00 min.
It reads 1 h 42 min
